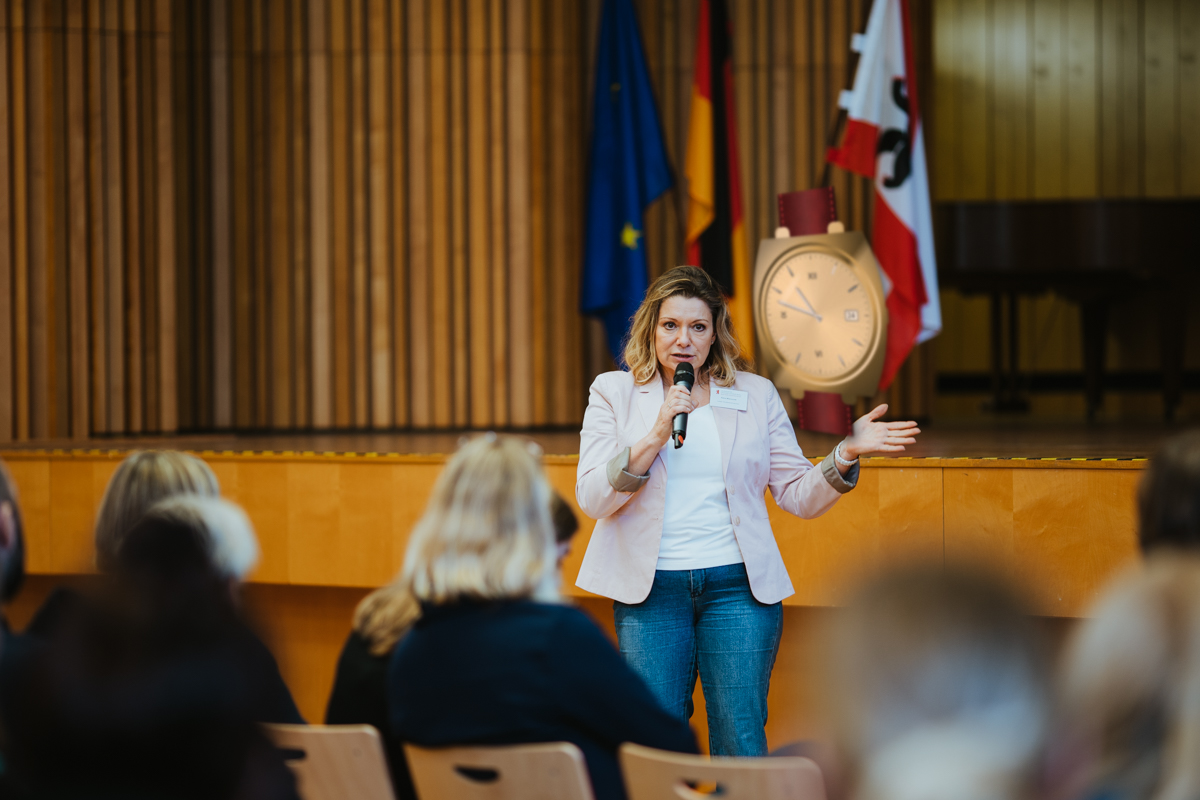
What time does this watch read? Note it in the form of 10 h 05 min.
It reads 10 h 48 min
